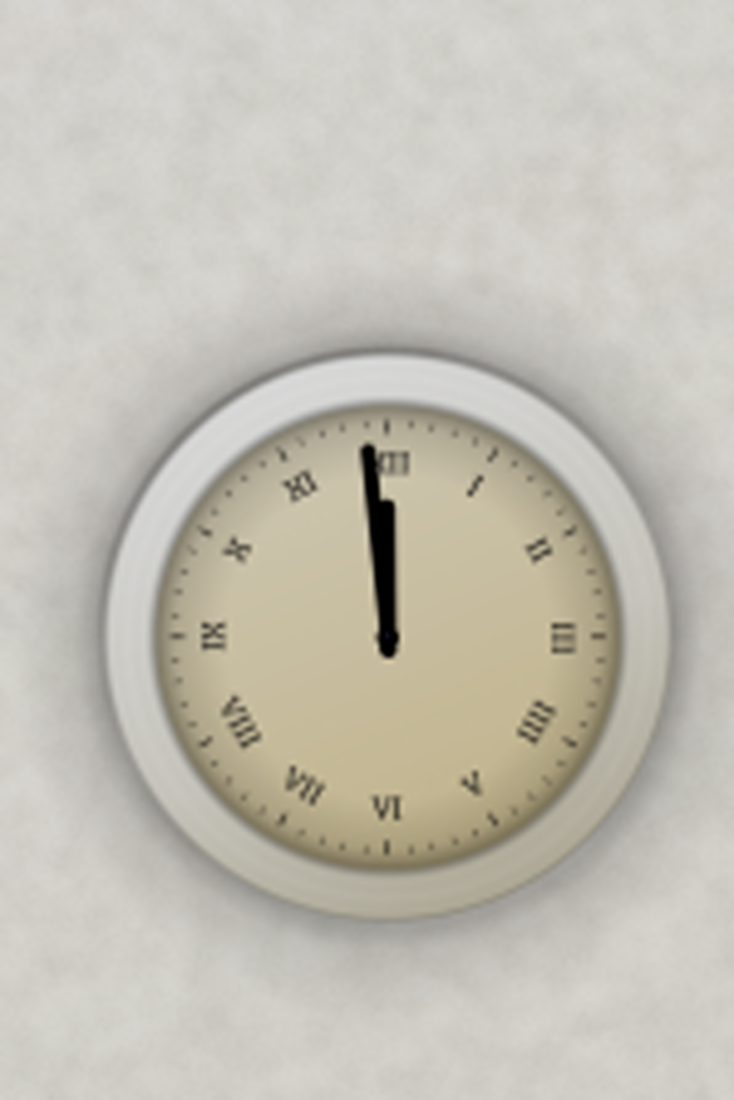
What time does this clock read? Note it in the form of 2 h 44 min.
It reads 11 h 59 min
